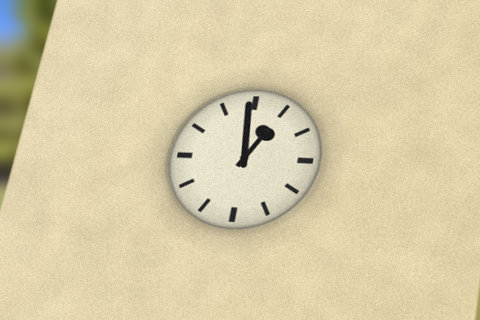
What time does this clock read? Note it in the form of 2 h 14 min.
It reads 12 h 59 min
